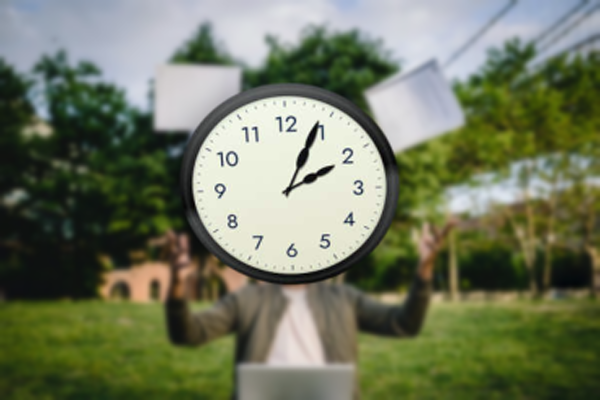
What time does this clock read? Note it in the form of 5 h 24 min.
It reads 2 h 04 min
